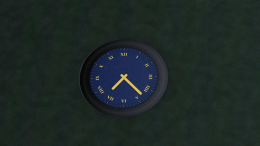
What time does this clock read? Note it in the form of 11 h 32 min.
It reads 7 h 23 min
